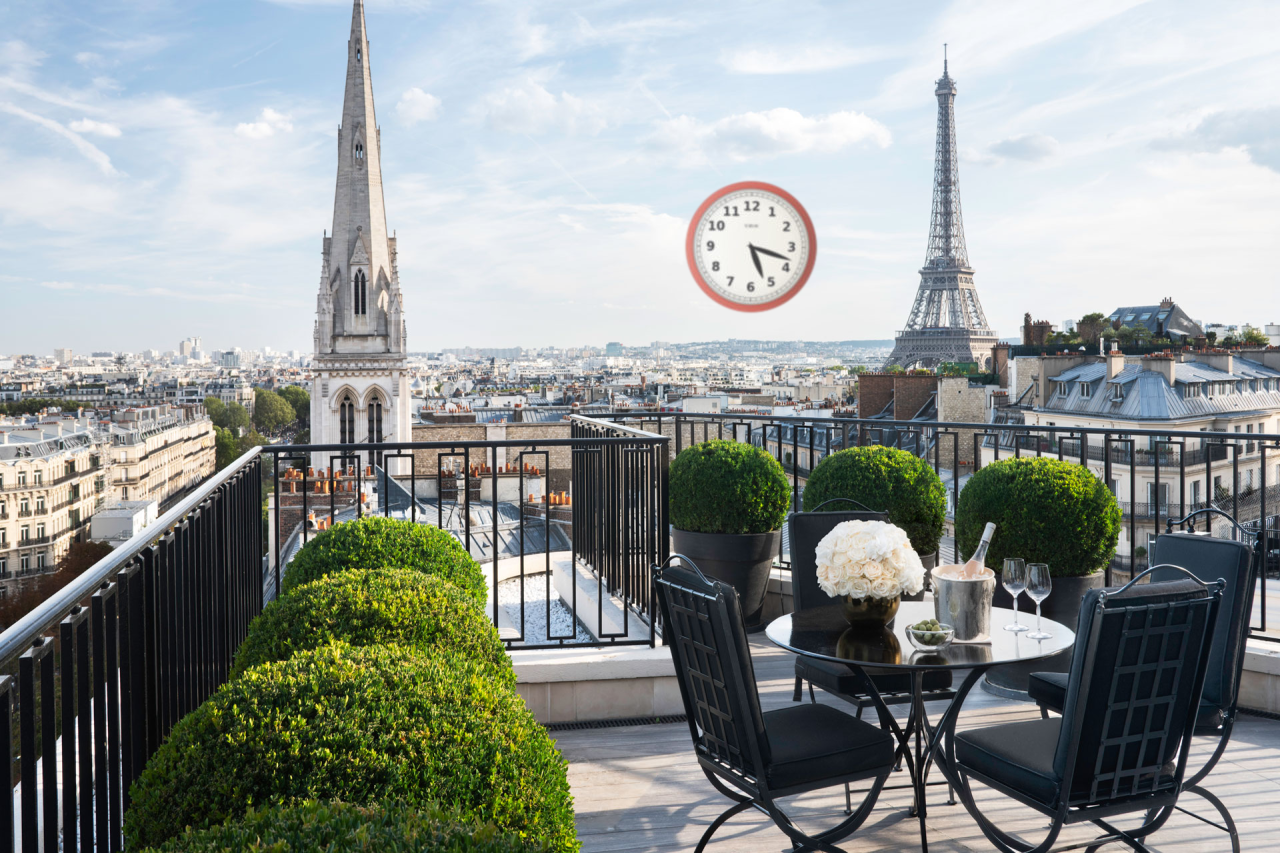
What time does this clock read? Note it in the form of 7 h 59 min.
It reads 5 h 18 min
